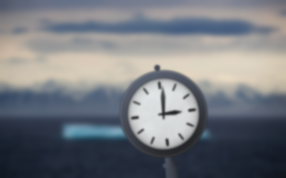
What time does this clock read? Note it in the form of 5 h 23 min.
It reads 3 h 01 min
